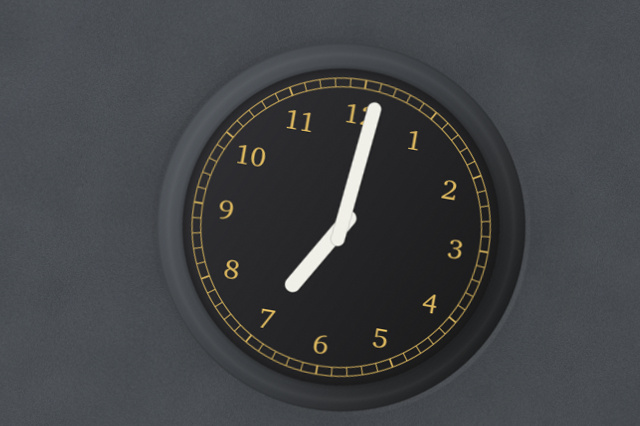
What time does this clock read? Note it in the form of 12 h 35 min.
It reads 7 h 01 min
